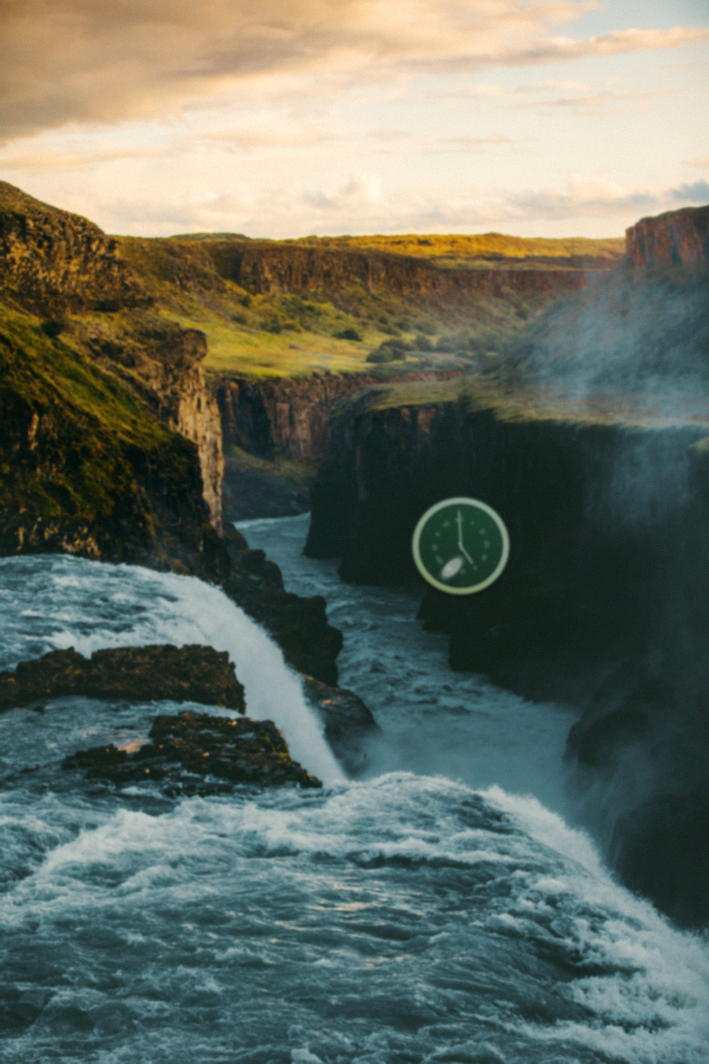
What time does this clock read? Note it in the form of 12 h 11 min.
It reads 5 h 00 min
